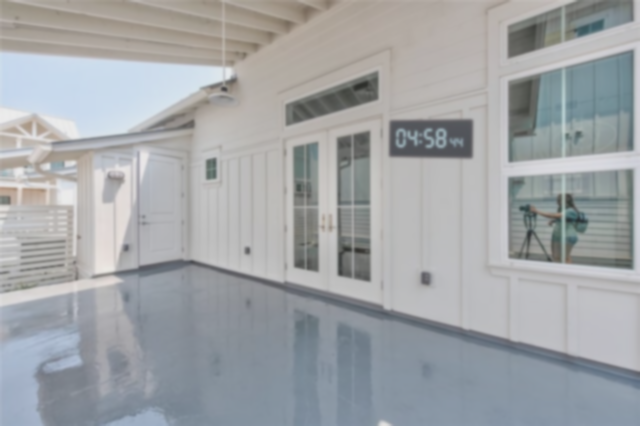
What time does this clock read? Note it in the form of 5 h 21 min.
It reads 4 h 58 min
